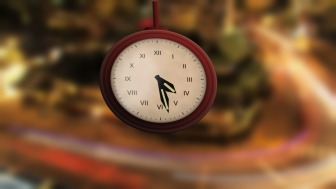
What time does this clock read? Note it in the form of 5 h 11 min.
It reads 4 h 28 min
